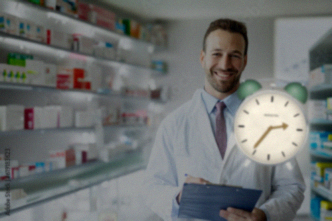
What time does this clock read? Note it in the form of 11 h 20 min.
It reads 2 h 36 min
